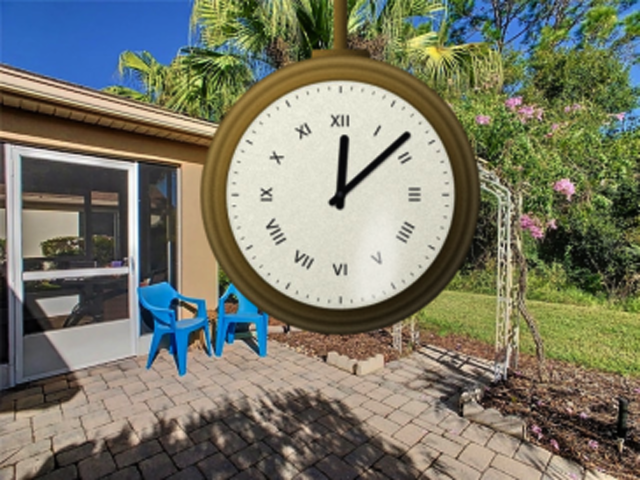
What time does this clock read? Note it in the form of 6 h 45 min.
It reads 12 h 08 min
